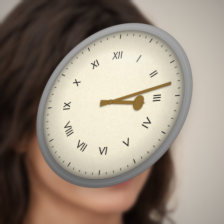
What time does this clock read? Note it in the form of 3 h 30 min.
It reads 3 h 13 min
